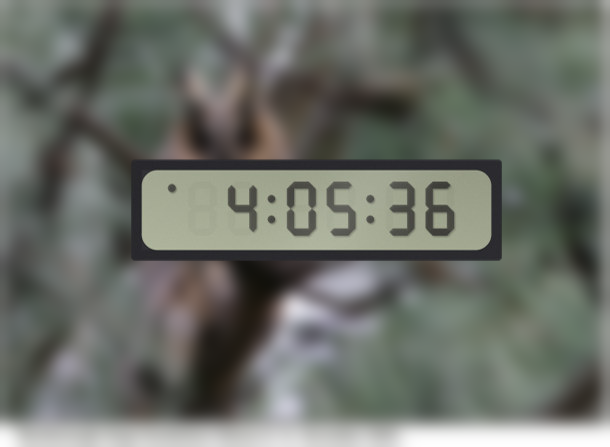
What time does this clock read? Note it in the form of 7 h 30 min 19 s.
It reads 4 h 05 min 36 s
